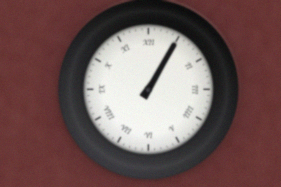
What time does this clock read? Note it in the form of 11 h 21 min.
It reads 1 h 05 min
